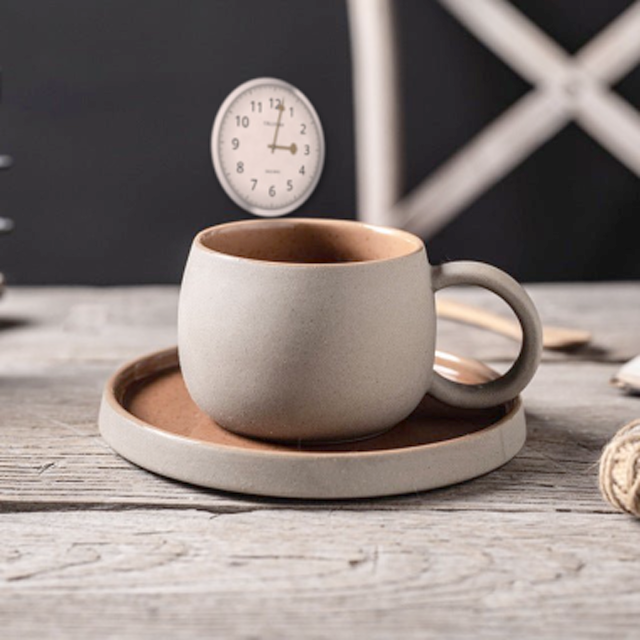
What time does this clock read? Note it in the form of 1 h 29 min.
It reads 3 h 02 min
